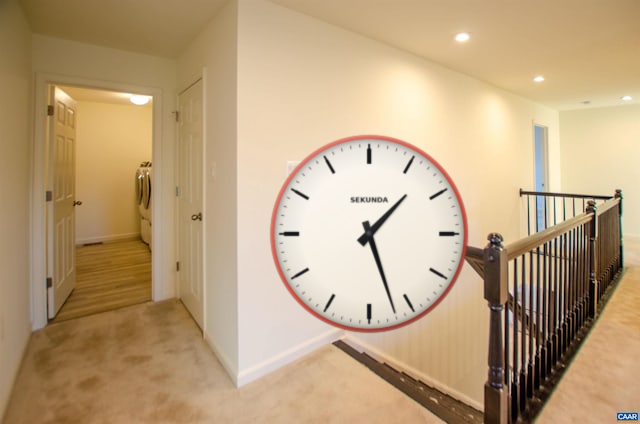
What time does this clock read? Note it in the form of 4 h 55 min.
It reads 1 h 27 min
